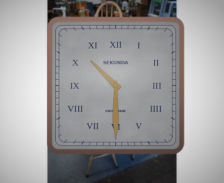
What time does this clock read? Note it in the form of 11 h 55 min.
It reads 10 h 30 min
